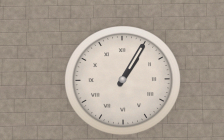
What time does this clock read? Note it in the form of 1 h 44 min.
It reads 1 h 05 min
